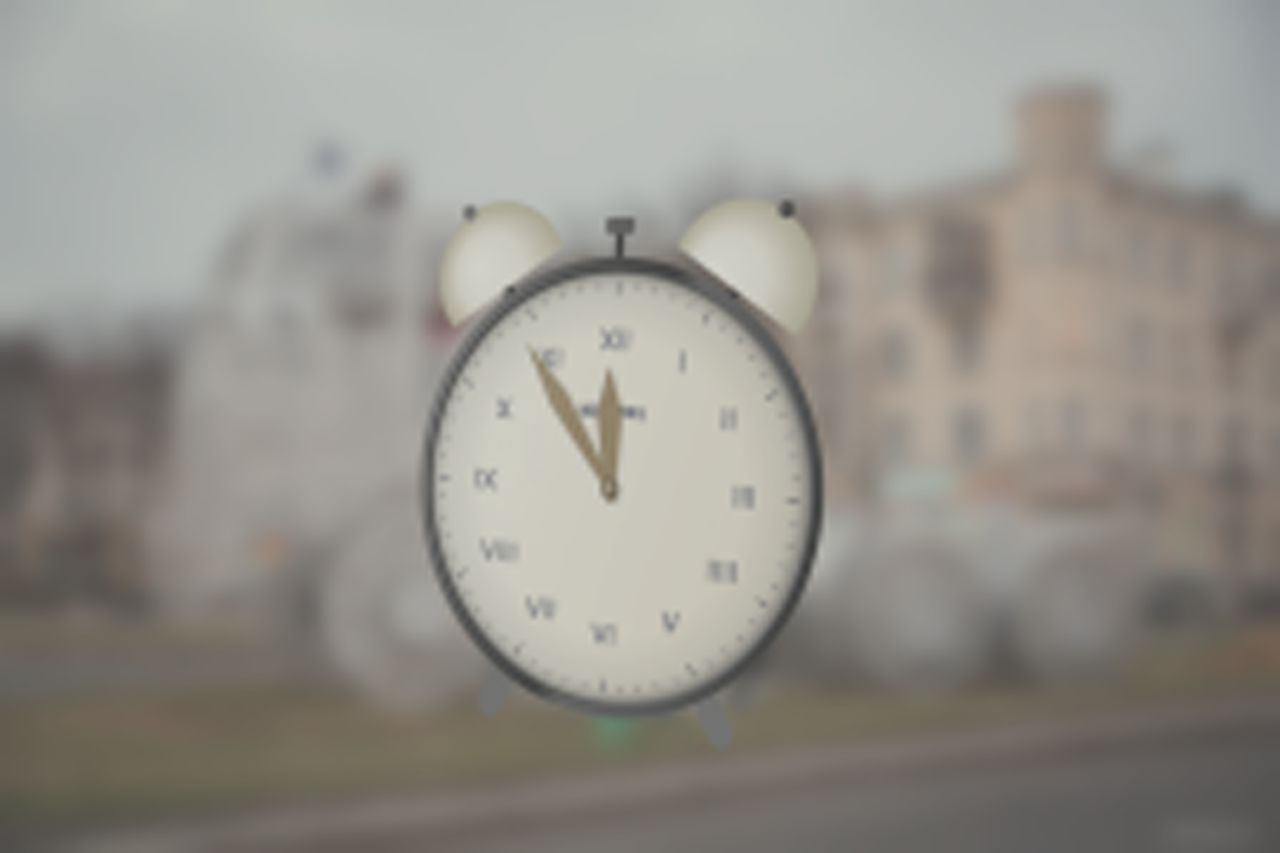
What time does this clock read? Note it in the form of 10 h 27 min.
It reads 11 h 54 min
